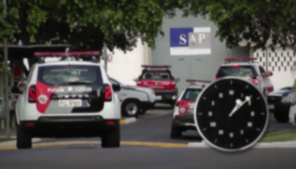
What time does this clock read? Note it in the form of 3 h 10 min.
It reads 1 h 08 min
